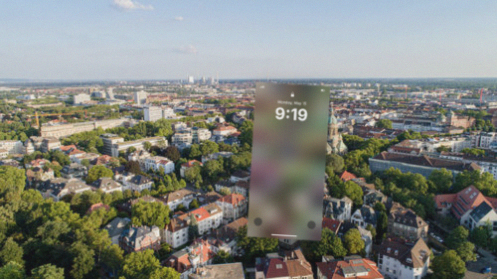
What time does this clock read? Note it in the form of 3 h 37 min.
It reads 9 h 19 min
